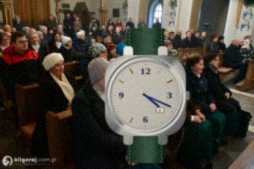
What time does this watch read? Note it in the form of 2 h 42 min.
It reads 4 h 19 min
